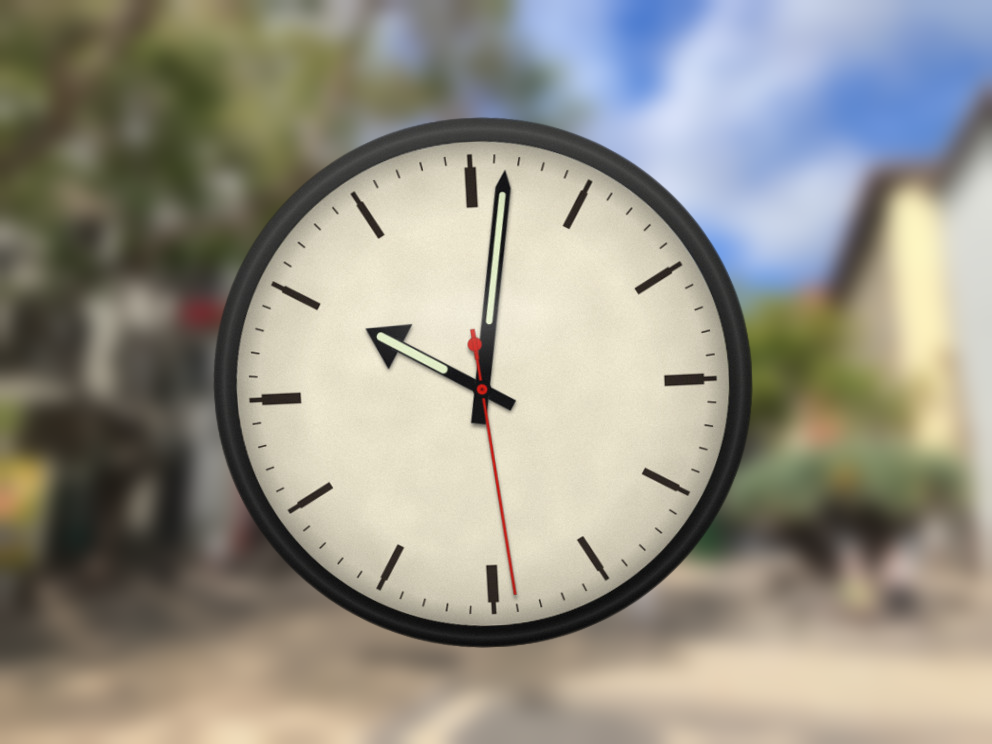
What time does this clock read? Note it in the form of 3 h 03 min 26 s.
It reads 10 h 01 min 29 s
